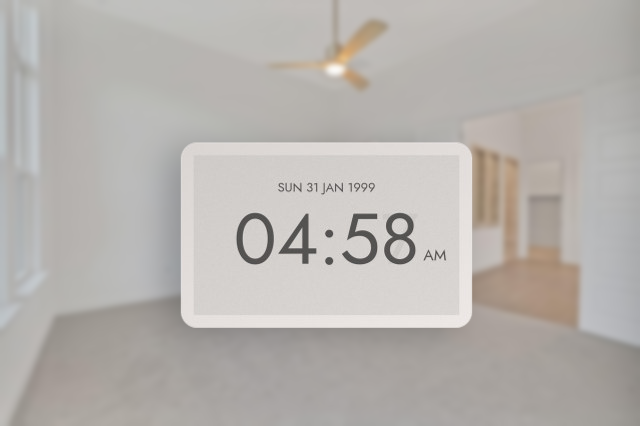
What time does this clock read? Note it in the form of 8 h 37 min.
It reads 4 h 58 min
